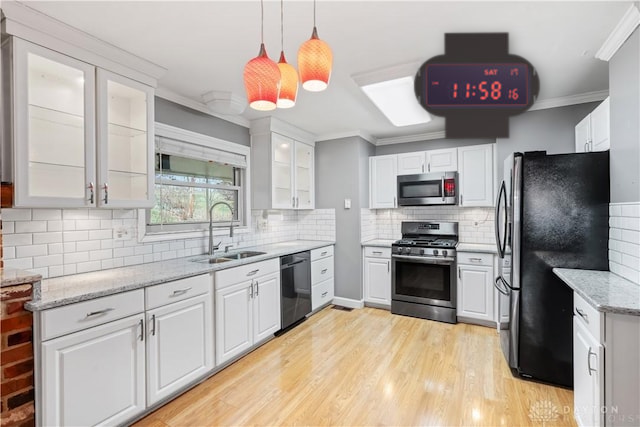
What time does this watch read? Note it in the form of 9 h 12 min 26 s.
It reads 11 h 58 min 16 s
